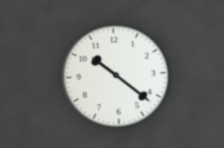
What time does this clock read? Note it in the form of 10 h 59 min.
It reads 10 h 22 min
